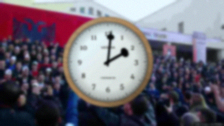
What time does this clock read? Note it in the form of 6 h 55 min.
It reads 2 h 01 min
